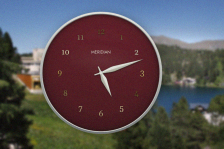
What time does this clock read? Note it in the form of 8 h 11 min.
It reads 5 h 12 min
